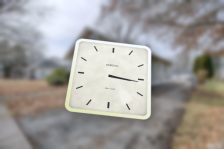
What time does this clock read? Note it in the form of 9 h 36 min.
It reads 3 h 16 min
